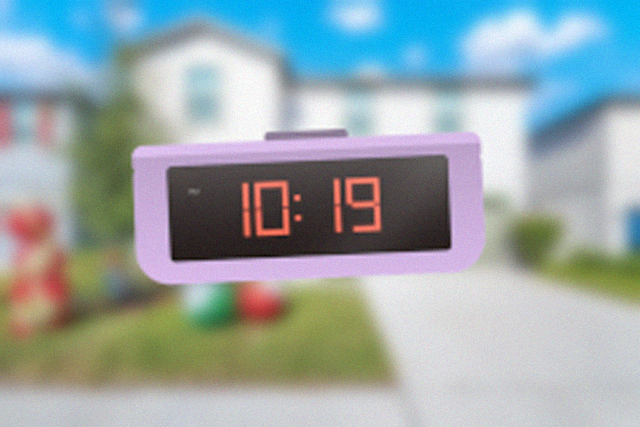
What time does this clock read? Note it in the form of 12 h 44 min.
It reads 10 h 19 min
